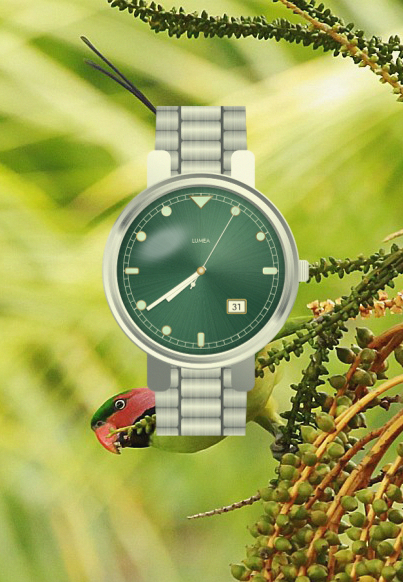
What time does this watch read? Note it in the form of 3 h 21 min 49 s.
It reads 7 h 39 min 05 s
